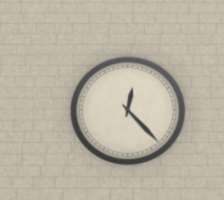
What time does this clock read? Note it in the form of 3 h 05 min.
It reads 12 h 23 min
